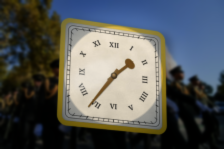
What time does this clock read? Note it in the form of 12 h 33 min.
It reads 1 h 36 min
